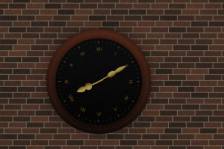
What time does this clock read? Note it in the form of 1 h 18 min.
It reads 8 h 10 min
